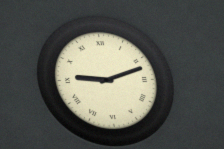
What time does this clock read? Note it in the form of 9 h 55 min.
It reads 9 h 12 min
